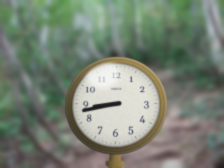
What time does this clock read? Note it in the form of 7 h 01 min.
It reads 8 h 43 min
